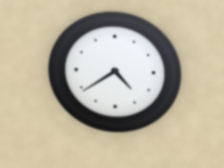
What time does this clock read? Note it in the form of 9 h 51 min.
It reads 4 h 39 min
